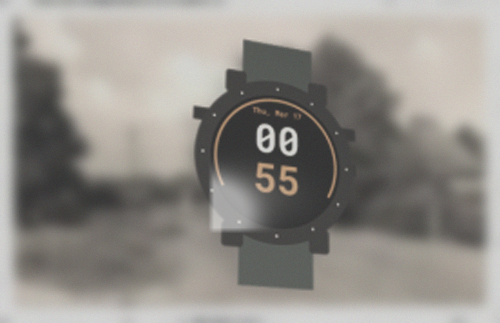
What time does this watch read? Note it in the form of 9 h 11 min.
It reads 0 h 55 min
